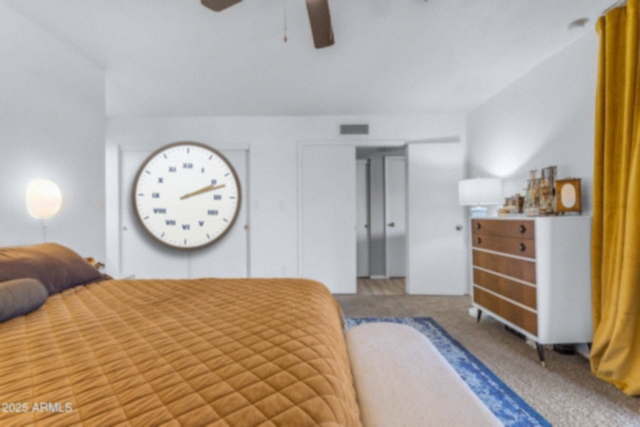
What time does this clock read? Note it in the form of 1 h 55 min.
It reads 2 h 12 min
